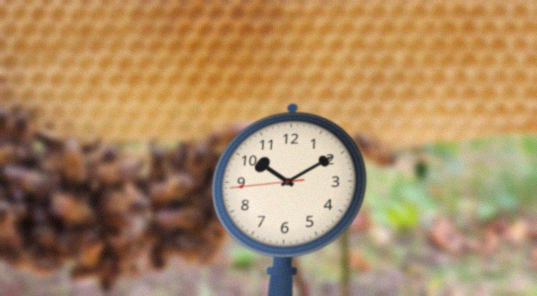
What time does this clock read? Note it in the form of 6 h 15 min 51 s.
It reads 10 h 09 min 44 s
